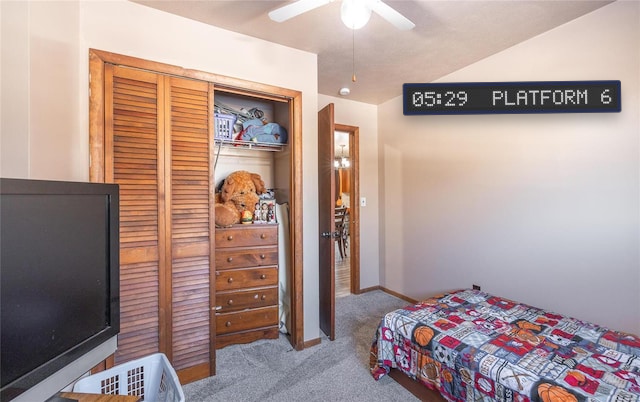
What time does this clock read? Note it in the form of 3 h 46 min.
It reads 5 h 29 min
